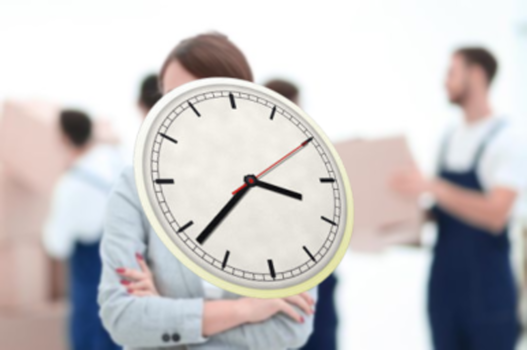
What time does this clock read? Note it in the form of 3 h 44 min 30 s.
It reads 3 h 38 min 10 s
